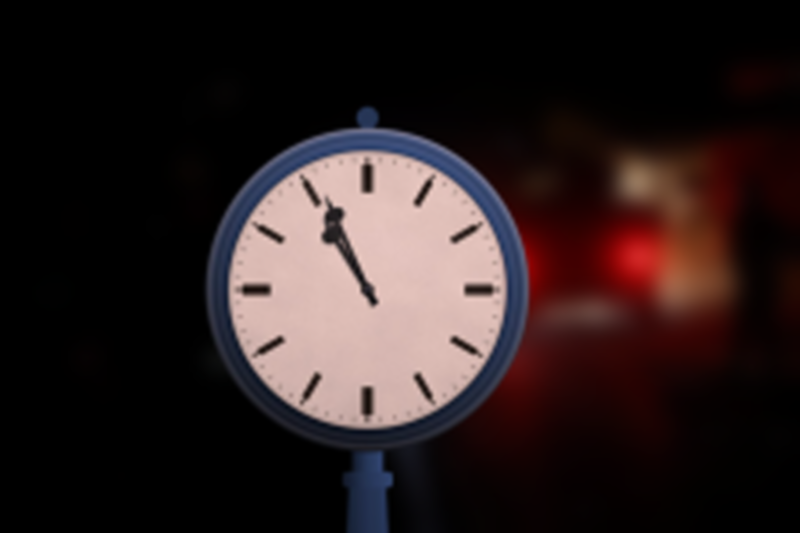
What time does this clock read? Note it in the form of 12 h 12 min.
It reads 10 h 56 min
